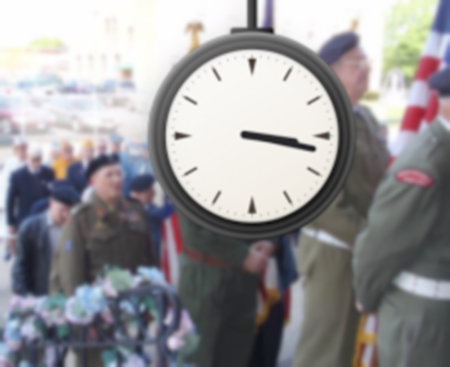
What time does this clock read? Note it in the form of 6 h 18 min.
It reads 3 h 17 min
